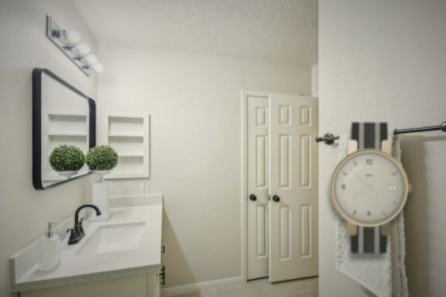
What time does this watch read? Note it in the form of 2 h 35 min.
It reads 7 h 52 min
